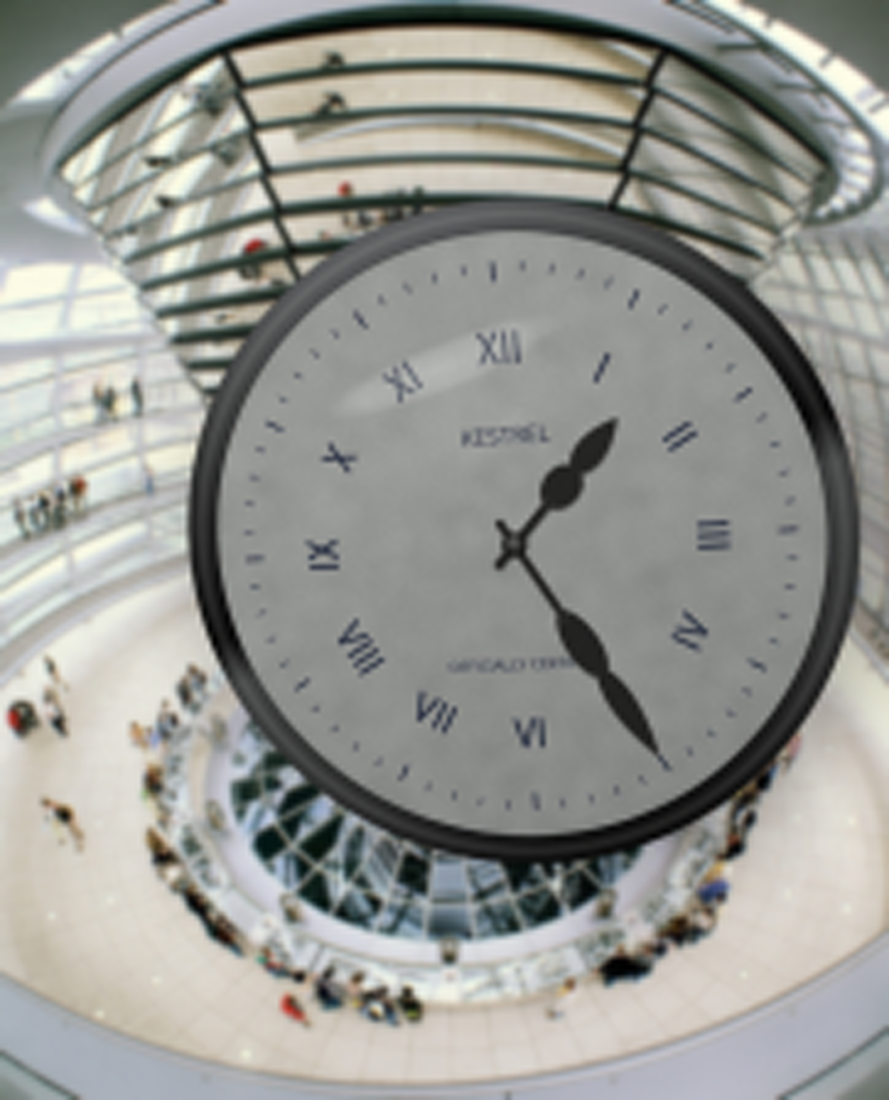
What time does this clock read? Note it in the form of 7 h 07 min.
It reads 1 h 25 min
